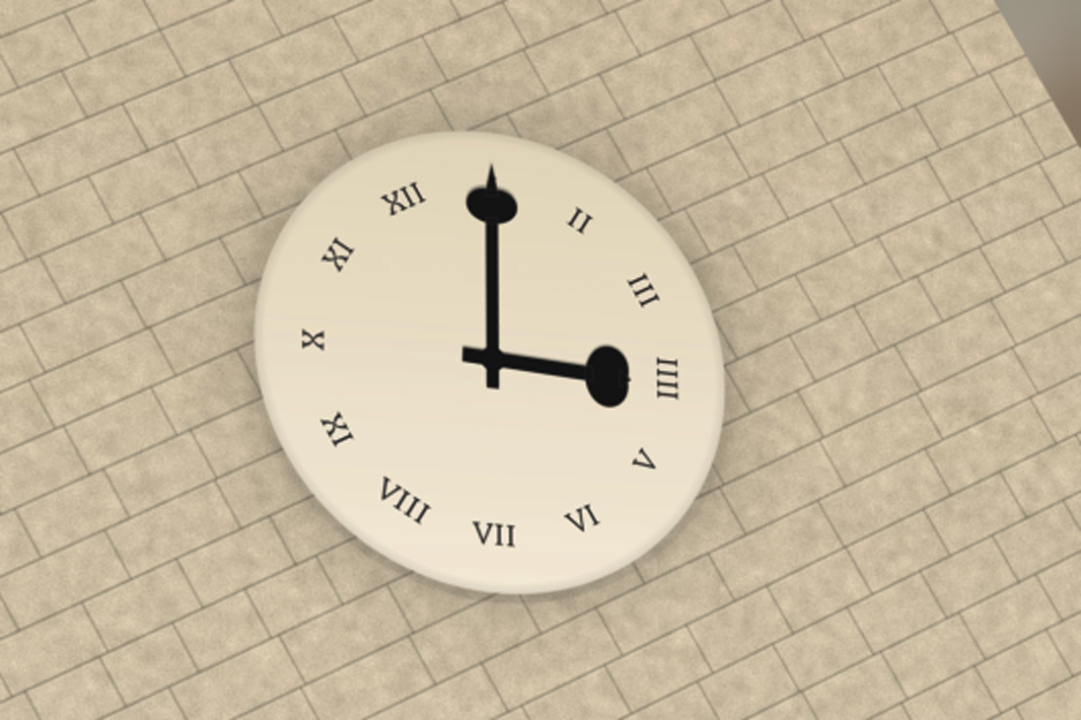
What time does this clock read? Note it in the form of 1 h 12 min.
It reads 4 h 05 min
